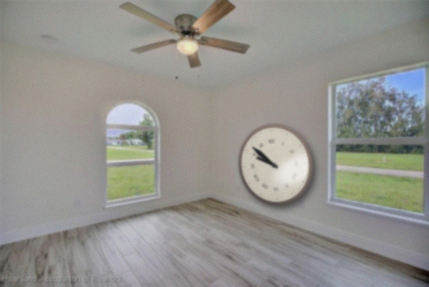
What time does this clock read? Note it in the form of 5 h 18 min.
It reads 9 h 52 min
